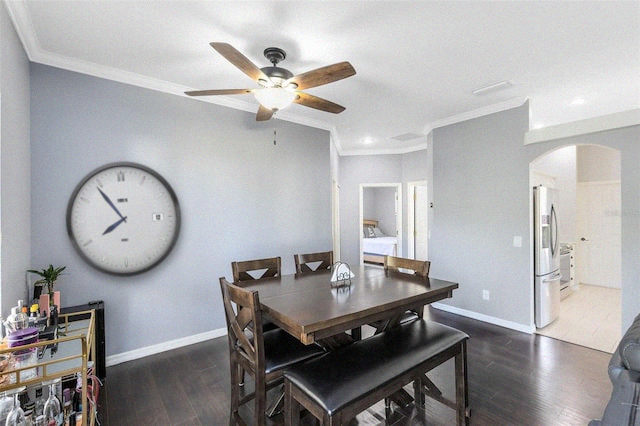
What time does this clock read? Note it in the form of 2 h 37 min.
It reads 7 h 54 min
